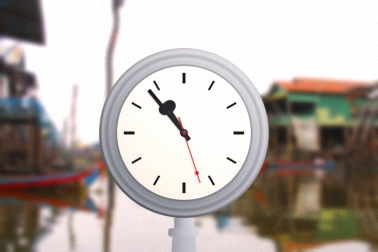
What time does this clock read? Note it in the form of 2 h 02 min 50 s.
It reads 10 h 53 min 27 s
